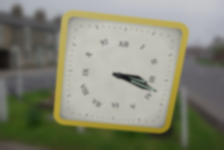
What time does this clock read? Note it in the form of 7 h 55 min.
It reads 3 h 18 min
